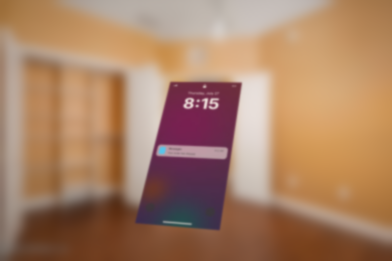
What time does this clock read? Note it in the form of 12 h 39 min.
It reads 8 h 15 min
